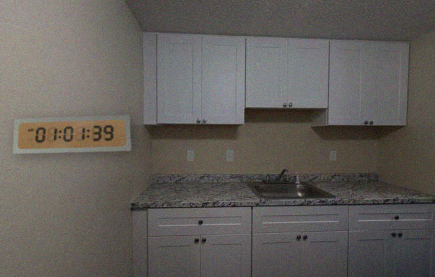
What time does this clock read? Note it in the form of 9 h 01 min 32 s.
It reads 1 h 01 min 39 s
